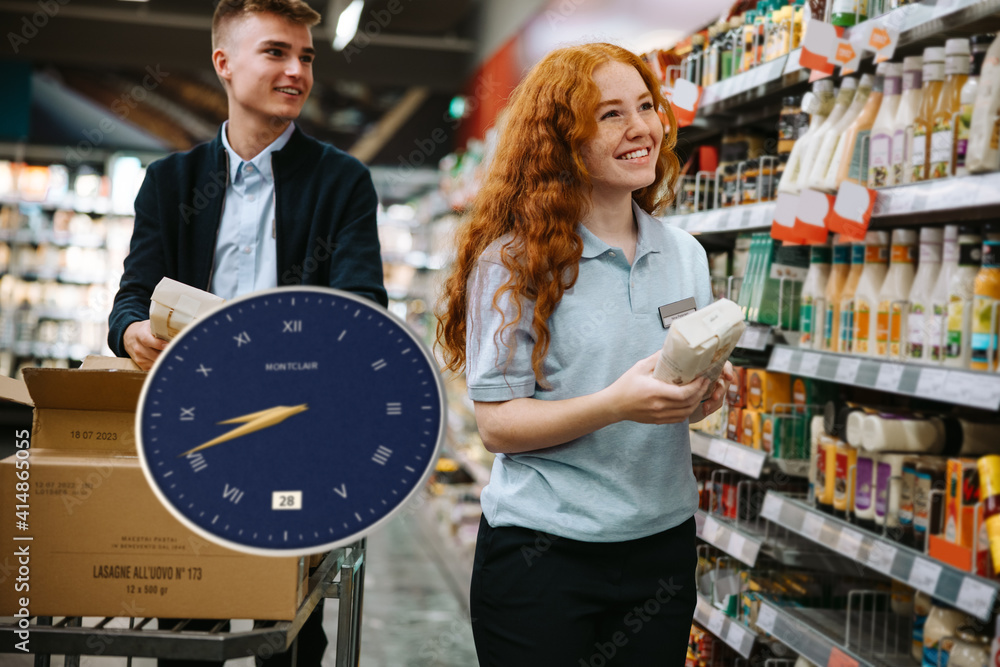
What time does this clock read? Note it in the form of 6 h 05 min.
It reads 8 h 41 min
